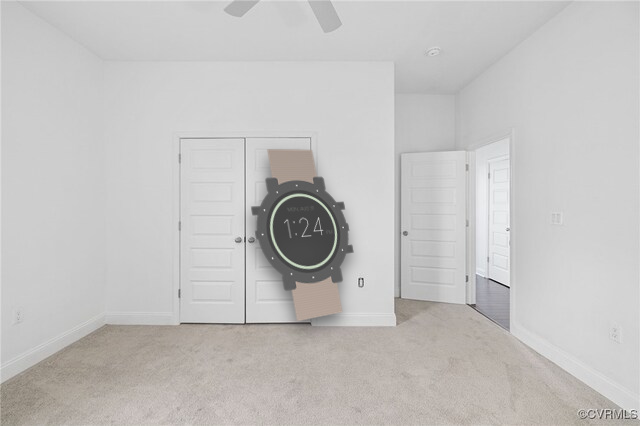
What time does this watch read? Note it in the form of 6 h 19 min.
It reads 1 h 24 min
